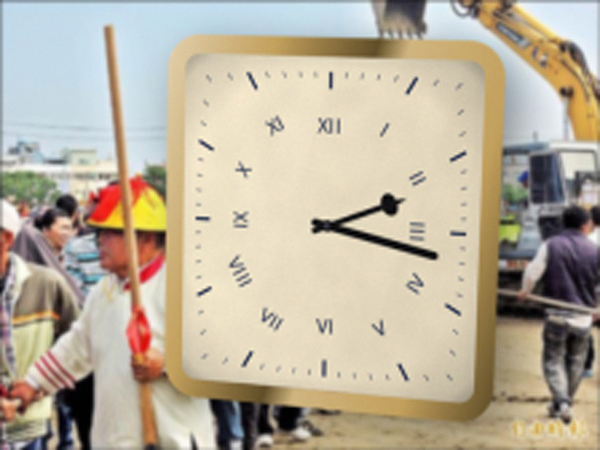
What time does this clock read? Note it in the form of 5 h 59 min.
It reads 2 h 17 min
